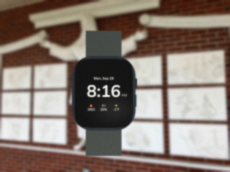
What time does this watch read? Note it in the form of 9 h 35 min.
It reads 8 h 16 min
